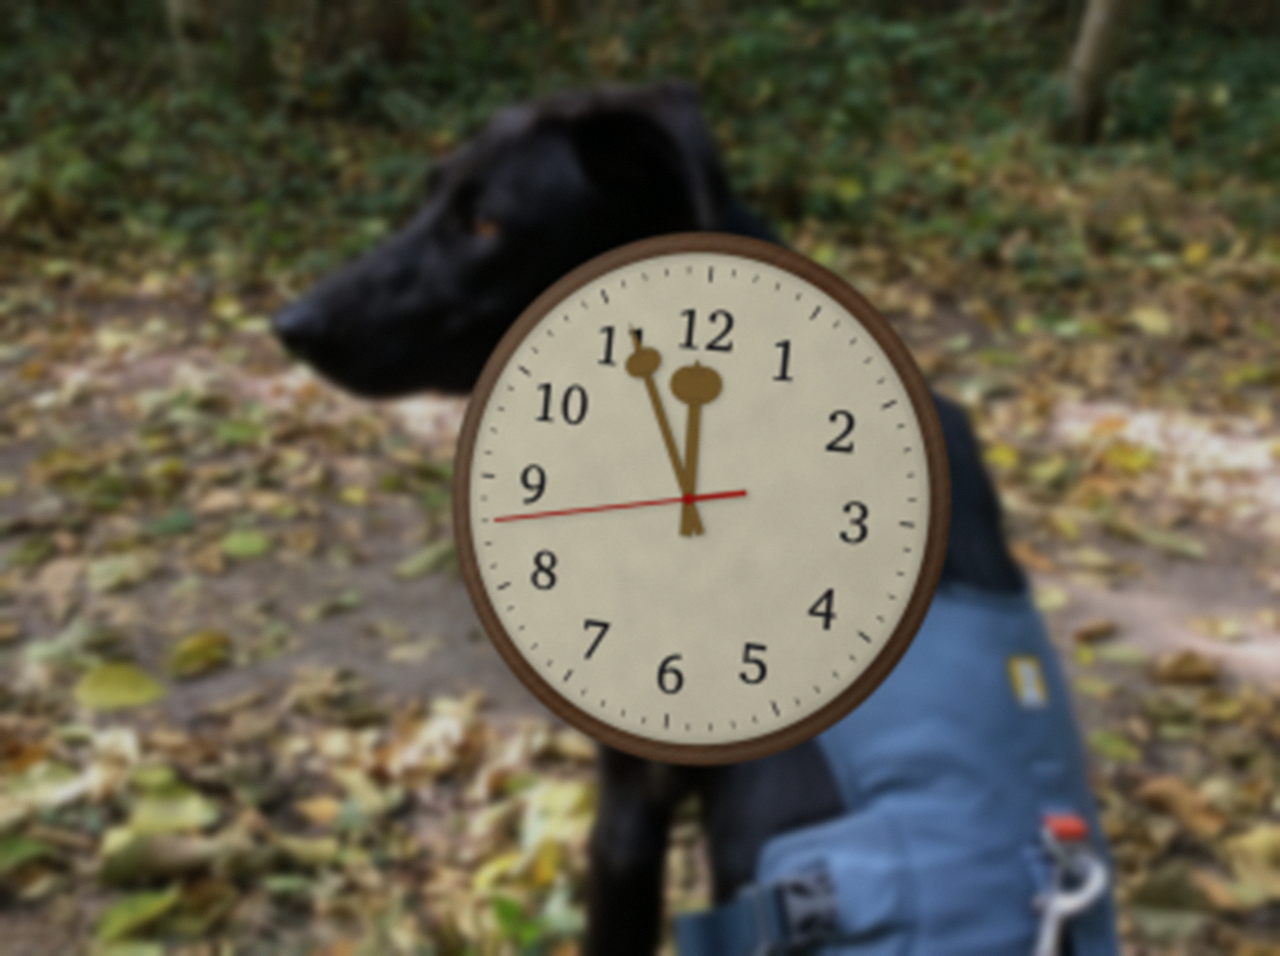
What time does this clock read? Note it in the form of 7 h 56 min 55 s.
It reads 11 h 55 min 43 s
